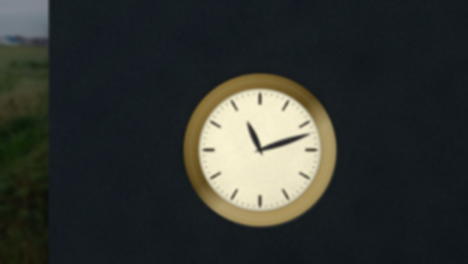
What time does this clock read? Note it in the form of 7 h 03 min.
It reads 11 h 12 min
